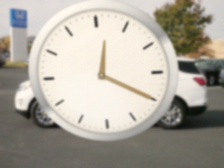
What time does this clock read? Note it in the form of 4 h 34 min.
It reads 12 h 20 min
